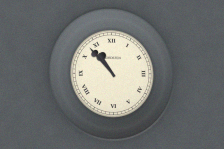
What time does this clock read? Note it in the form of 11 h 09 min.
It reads 10 h 53 min
